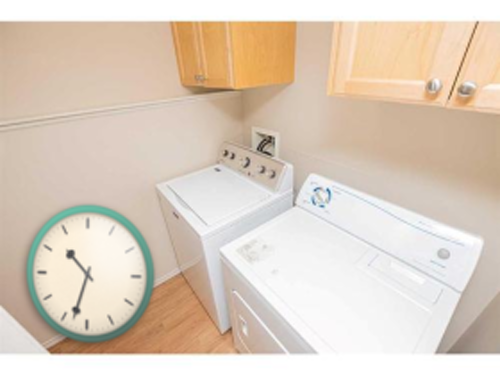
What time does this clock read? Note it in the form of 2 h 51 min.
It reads 10 h 33 min
